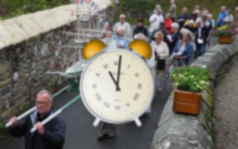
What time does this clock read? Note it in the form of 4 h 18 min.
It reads 11 h 01 min
